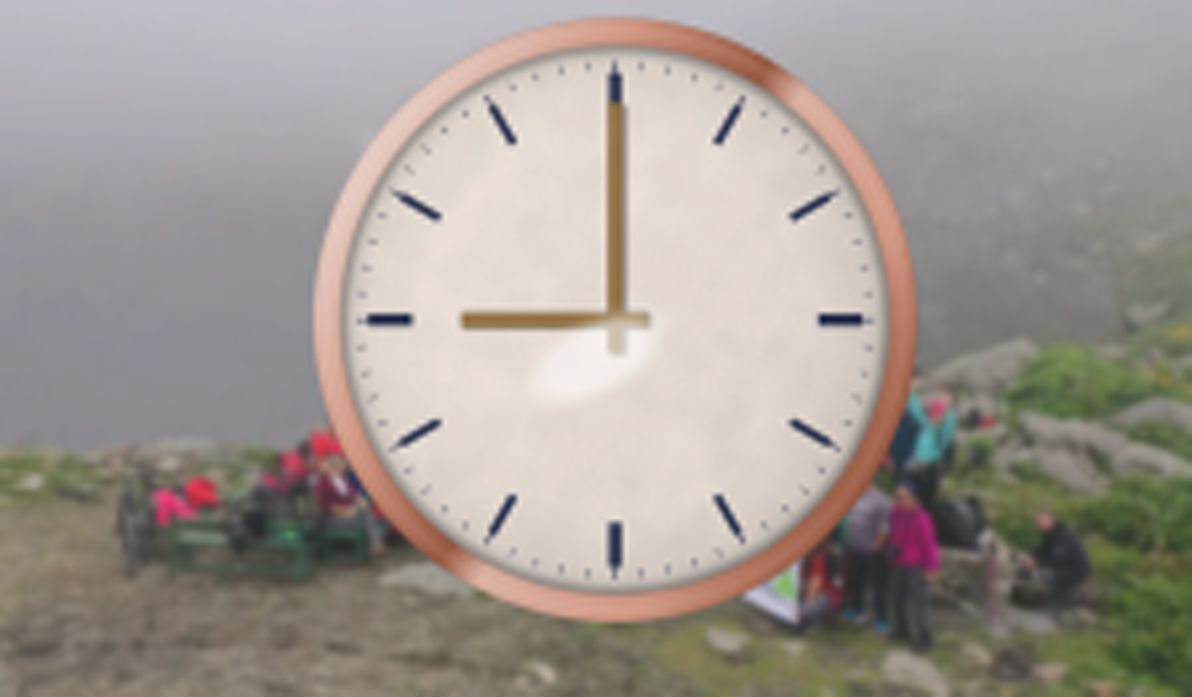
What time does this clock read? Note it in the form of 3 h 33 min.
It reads 9 h 00 min
